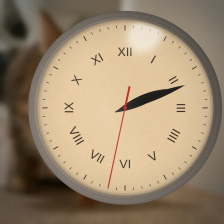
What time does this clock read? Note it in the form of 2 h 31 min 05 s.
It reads 2 h 11 min 32 s
